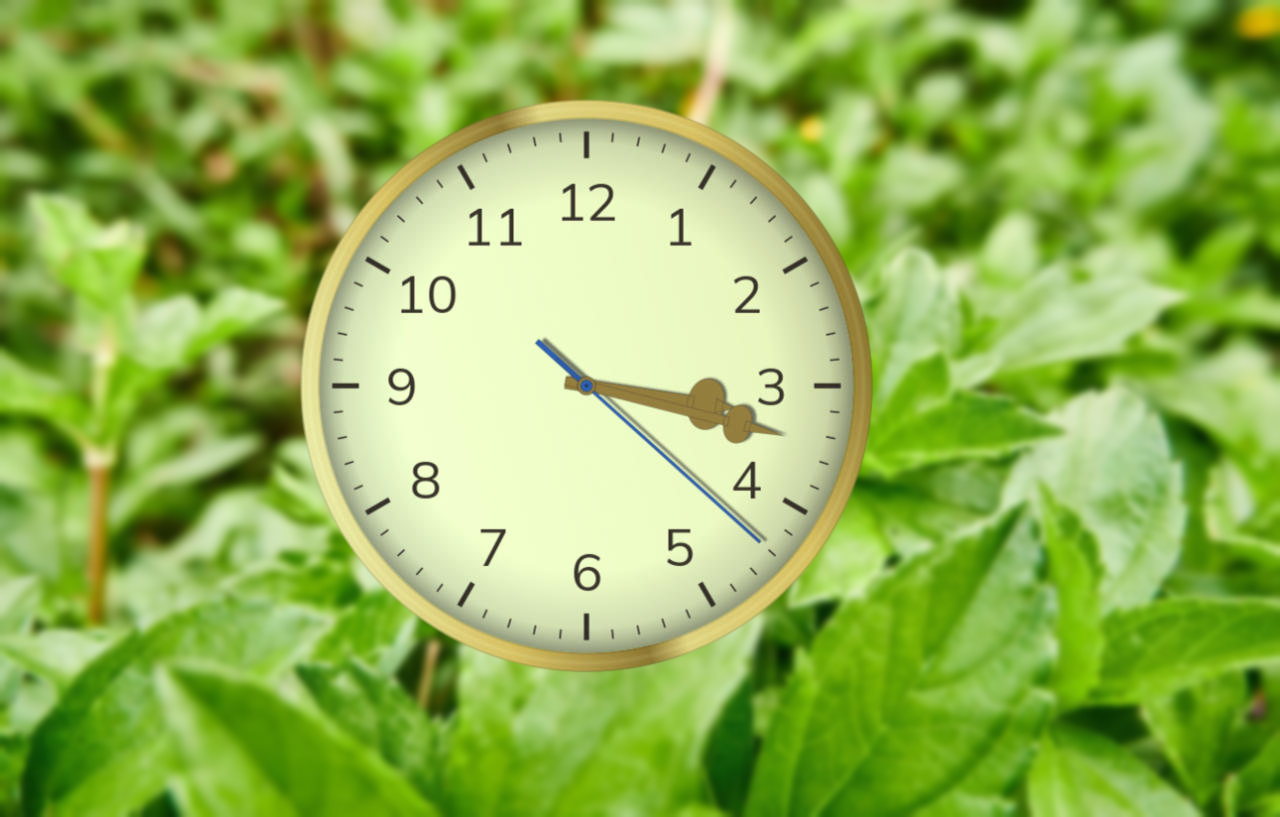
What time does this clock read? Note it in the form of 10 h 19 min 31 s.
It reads 3 h 17 min 22 s
